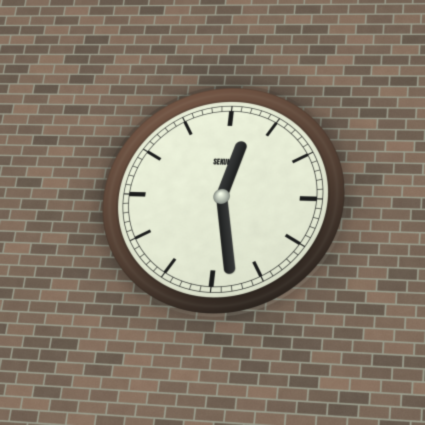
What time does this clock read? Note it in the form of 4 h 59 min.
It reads 12 h 28 min
